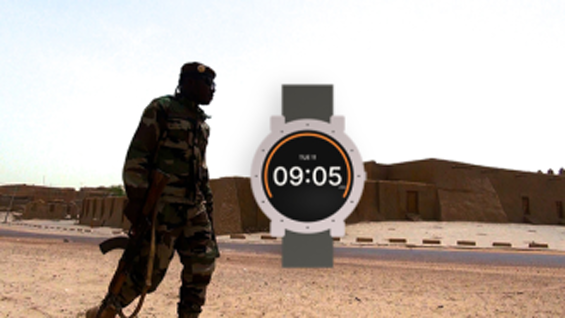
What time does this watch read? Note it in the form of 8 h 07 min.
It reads 9 h 05 min
